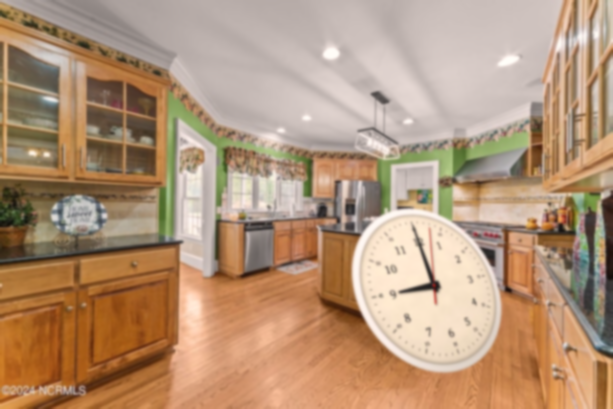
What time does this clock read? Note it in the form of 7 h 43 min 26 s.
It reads 9 h 00 min 03 s
